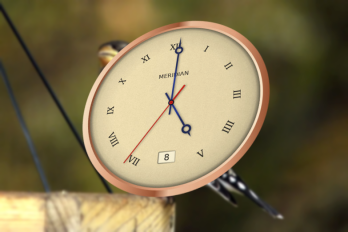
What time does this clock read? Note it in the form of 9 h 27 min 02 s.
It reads 5 h 00 min 36 s
